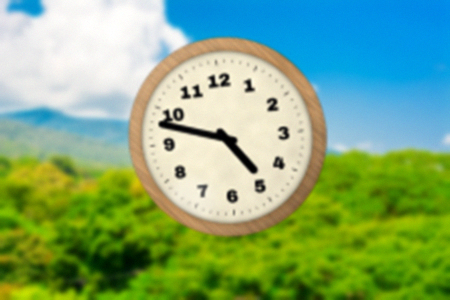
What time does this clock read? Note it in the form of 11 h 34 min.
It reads 4 h 48 min
